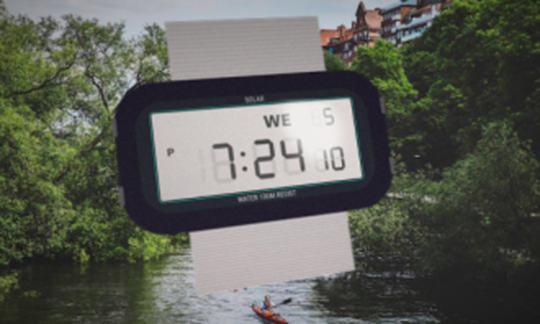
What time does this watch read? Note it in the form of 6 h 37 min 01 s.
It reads 7 h 24 min 10 s
